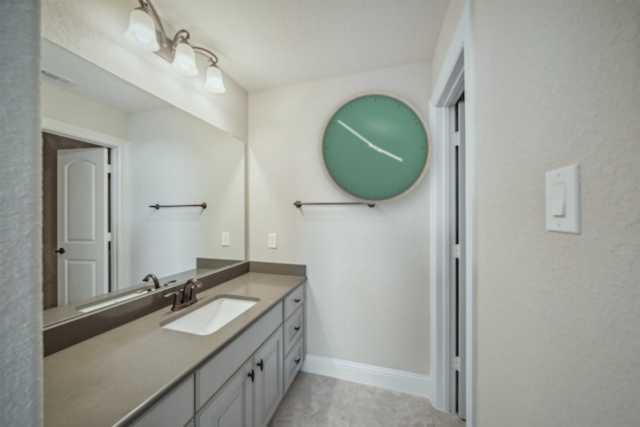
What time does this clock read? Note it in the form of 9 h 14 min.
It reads 3 h 51 min
